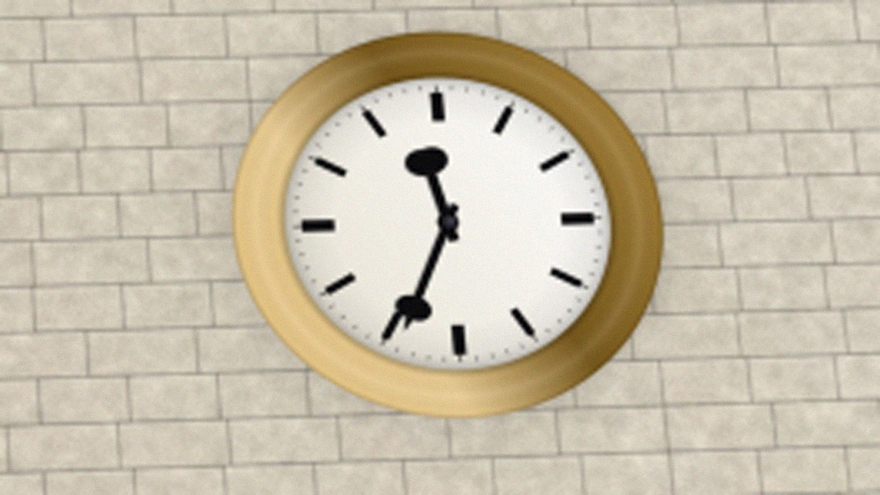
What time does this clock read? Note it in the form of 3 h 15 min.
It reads 11 h 34 min
